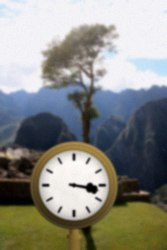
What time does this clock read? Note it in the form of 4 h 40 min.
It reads 3 h 17 min
